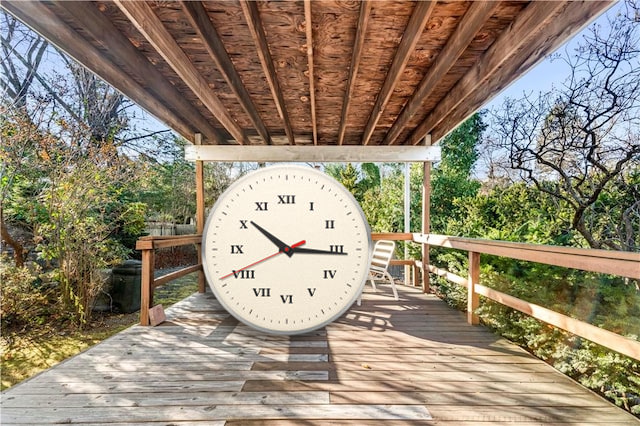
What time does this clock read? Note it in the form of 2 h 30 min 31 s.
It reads 10 h 15 min 41 s
